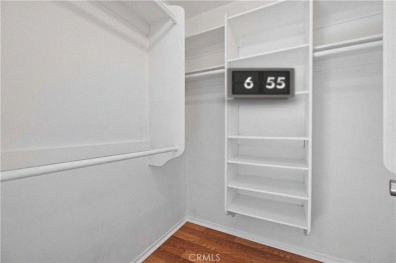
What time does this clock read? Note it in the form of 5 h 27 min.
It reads 6 h 55 min
